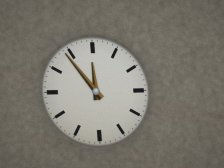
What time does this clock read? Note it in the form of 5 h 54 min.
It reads 11 h 54 min
